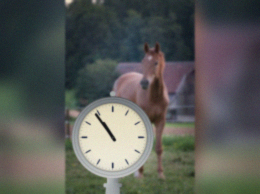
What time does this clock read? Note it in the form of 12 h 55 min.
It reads 10 h 54 min
